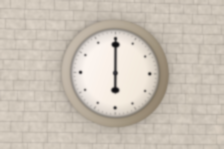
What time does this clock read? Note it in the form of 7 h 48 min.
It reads 6 h 00 min
